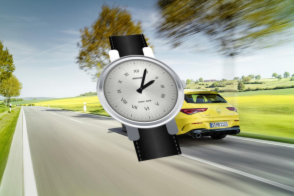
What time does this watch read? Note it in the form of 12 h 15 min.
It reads 2 h 04 min
